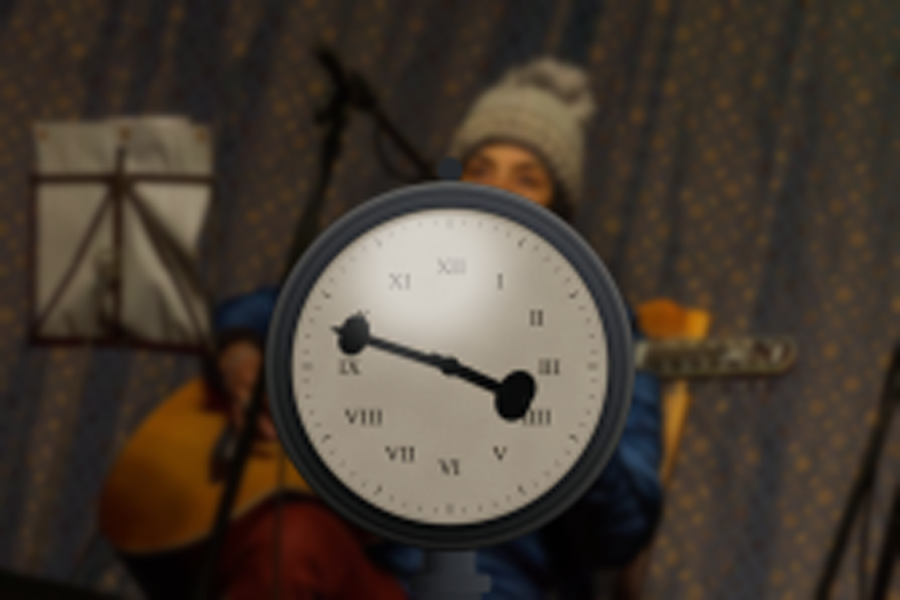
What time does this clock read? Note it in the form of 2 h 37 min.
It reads 3 h 48 min
